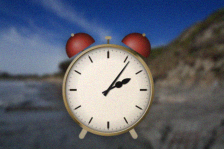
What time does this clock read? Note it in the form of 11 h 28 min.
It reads 2 h 06 min
